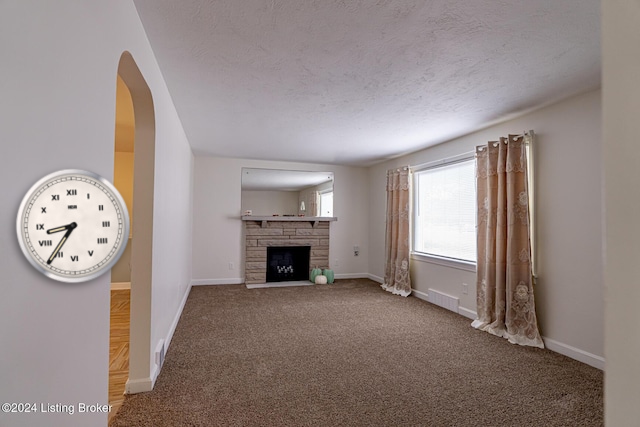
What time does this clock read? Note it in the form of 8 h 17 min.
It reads 8 h 36 min
